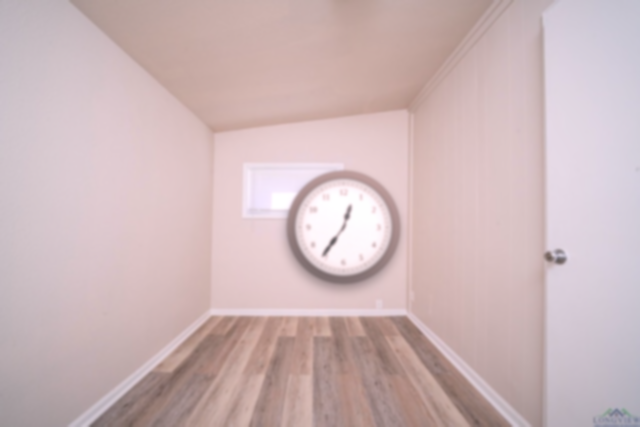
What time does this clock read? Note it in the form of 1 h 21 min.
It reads 12 h 36 min
